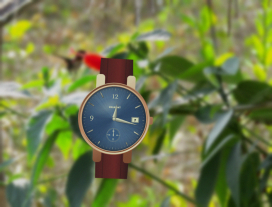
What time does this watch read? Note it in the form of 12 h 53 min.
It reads 12 h 17 min
